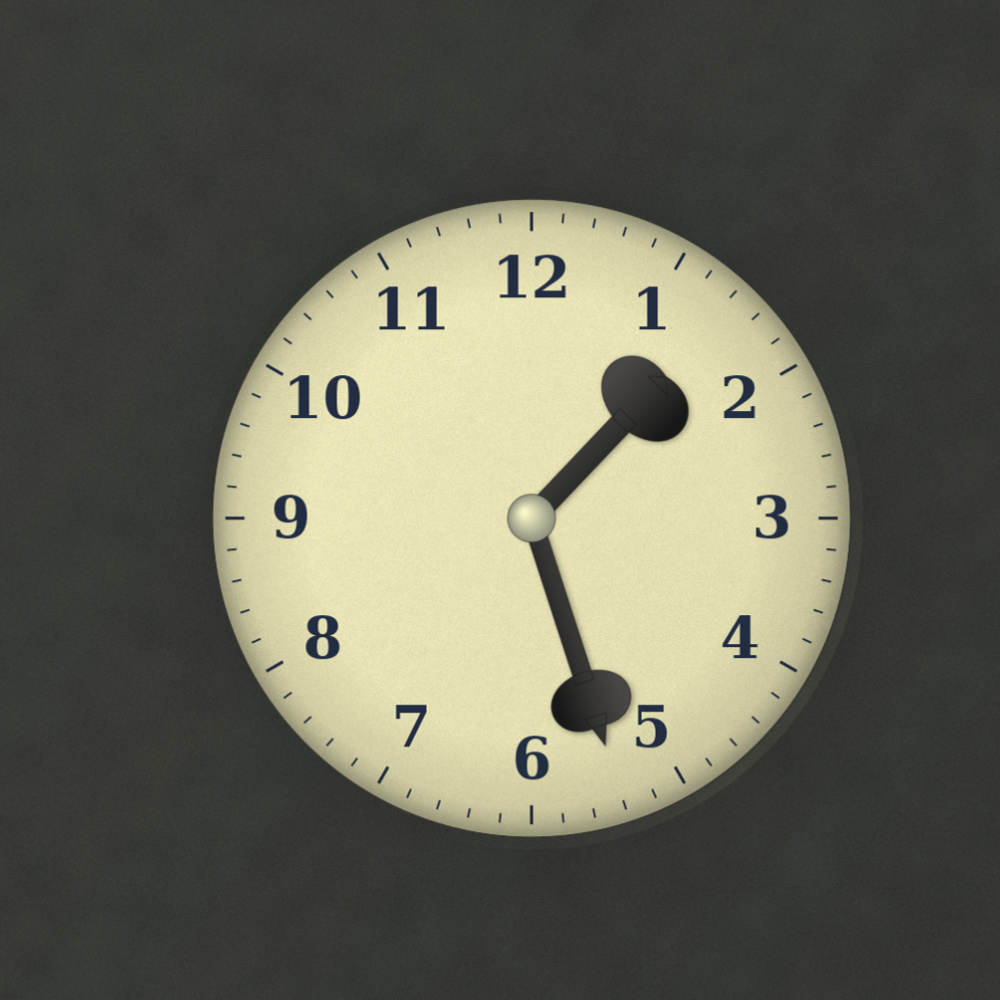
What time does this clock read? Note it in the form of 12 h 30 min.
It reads 1 h 27 min
